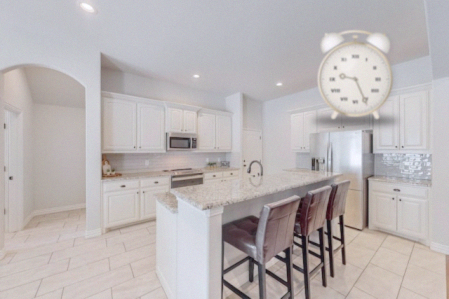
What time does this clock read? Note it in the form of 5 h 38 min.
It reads 9 h 26 min
